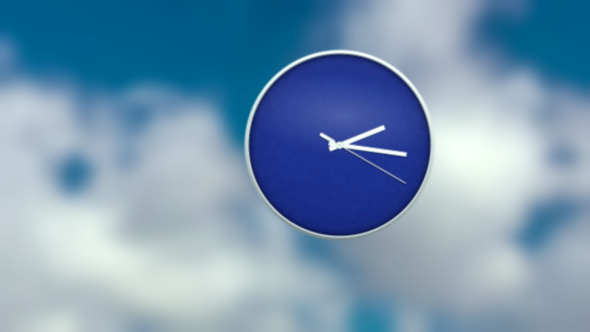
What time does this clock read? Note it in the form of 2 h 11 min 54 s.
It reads 2 h 16 min 20 s
